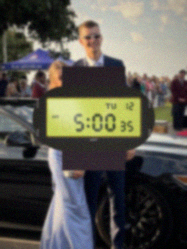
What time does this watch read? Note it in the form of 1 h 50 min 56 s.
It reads 5 h 00 min 35 s
